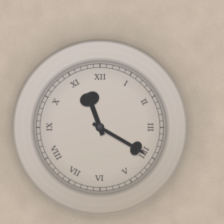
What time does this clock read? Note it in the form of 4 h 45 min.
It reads 11 h 20 min
